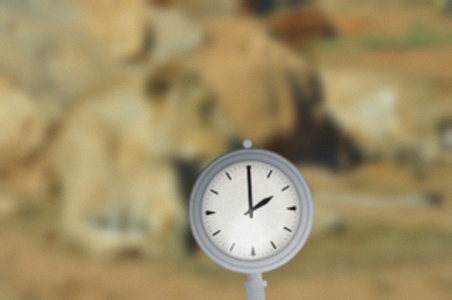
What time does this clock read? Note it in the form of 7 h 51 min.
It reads 2 h 00 min
